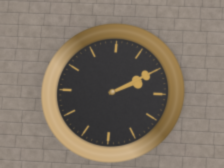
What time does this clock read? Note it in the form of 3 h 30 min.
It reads 2 h 10 min
